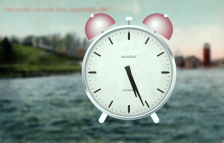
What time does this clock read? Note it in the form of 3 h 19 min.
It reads 5 h 26 min
